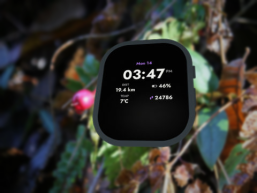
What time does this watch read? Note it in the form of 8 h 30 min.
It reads 3 h 47 min
